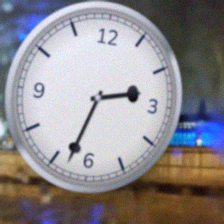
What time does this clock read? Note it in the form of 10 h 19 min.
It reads 2 h 33 min
